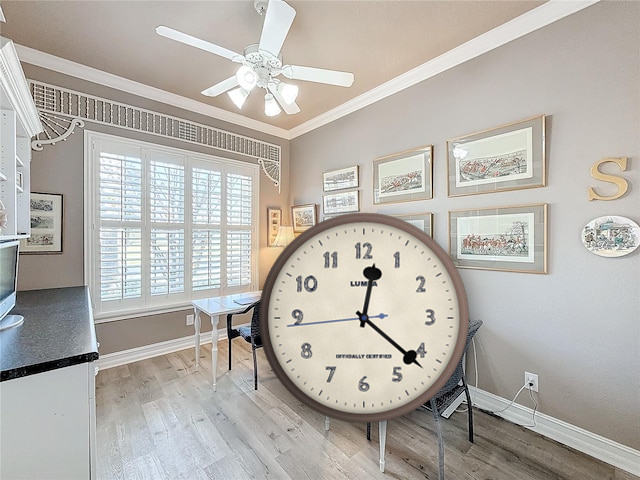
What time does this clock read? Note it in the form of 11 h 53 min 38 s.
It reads 12 h 21 min 44 s
